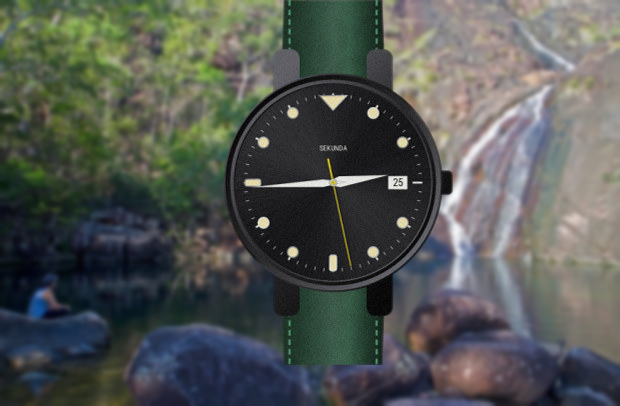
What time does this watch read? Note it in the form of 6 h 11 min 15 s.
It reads 2 h 44 min 28 s
